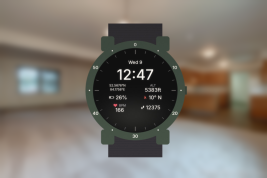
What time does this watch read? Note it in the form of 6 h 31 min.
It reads 12 h 47 min
